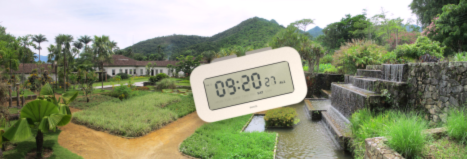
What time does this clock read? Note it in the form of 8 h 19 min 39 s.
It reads 9 h 20 min 27 s
